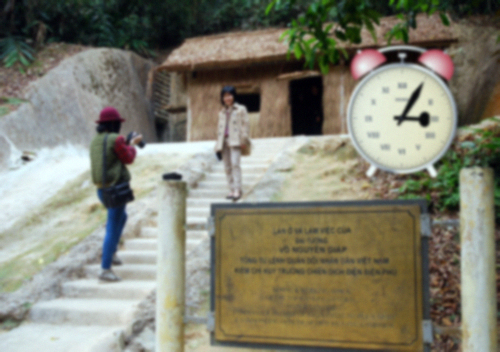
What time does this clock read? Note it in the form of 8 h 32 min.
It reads 3 h 05 min
